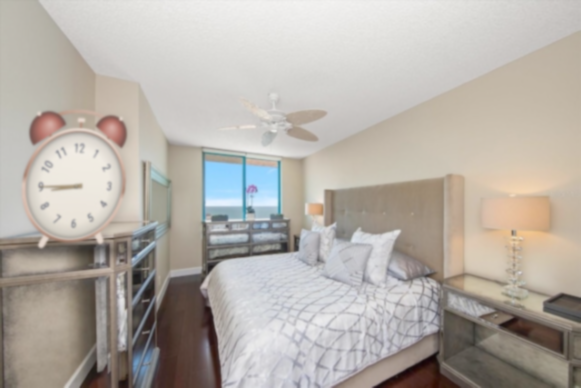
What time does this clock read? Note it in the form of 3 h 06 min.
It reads 8 h 45 min
